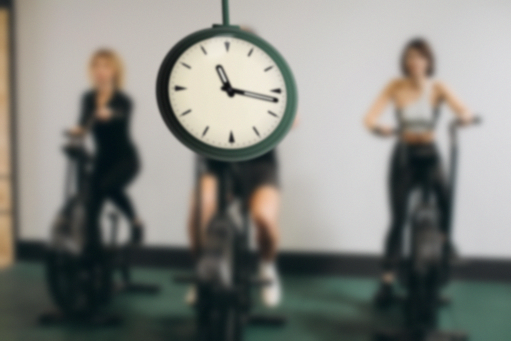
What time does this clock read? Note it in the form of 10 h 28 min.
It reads 11 h 17 min
